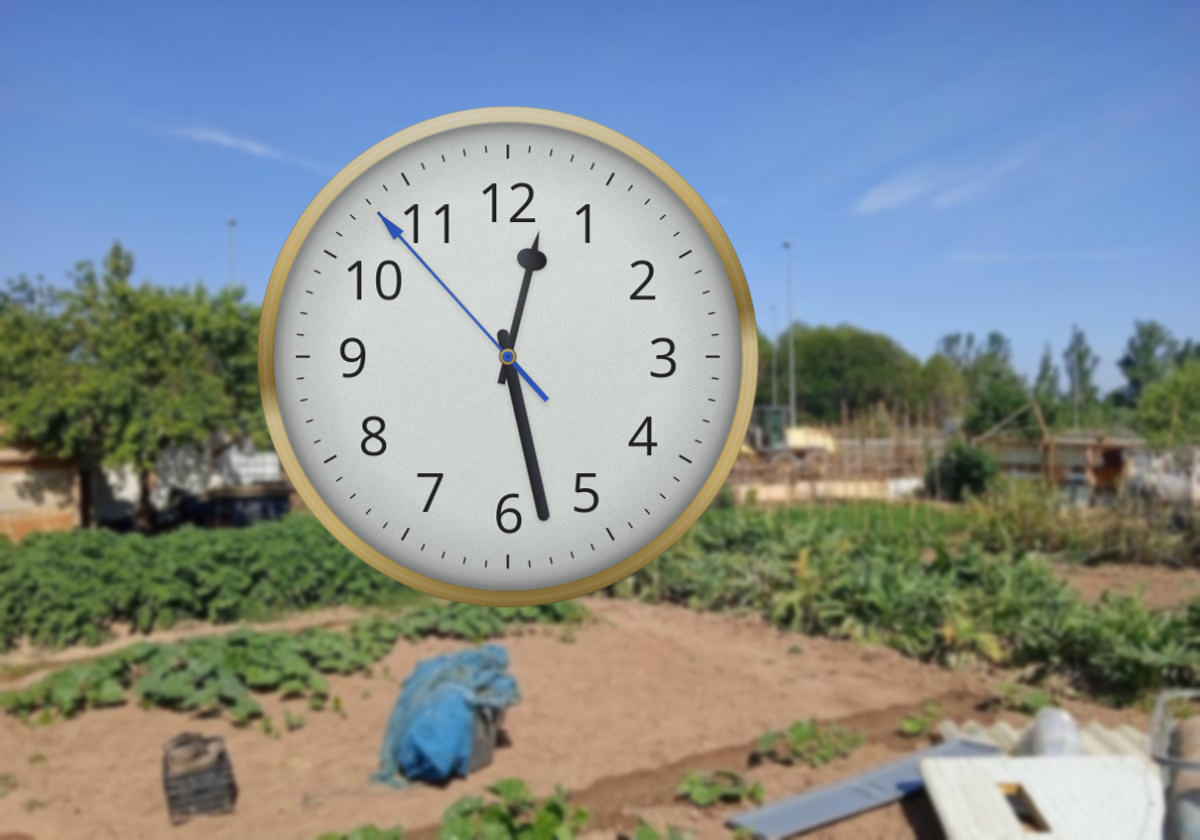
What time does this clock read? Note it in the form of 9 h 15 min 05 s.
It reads 12 h 27 min 53 s
